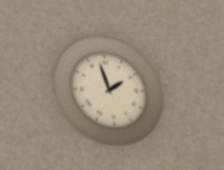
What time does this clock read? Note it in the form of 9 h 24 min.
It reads 1 h 58 min
